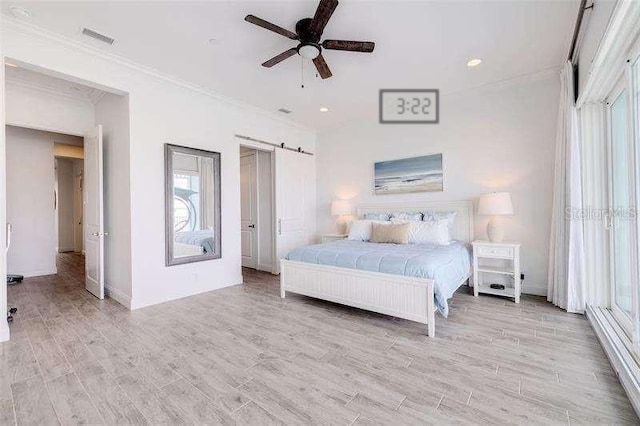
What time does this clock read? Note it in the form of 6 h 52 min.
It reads 3 h 22 min
